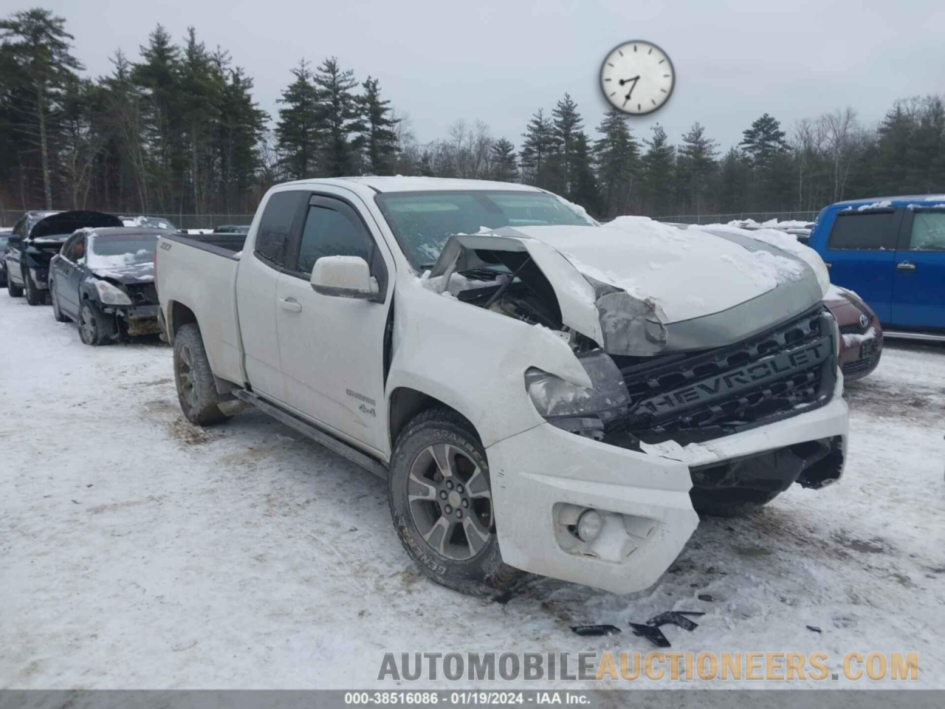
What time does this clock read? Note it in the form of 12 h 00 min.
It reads 8 h 35 min
